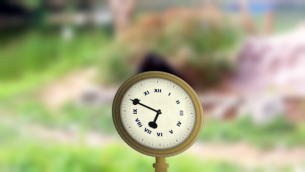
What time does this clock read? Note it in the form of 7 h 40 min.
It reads 6 h 49 min
